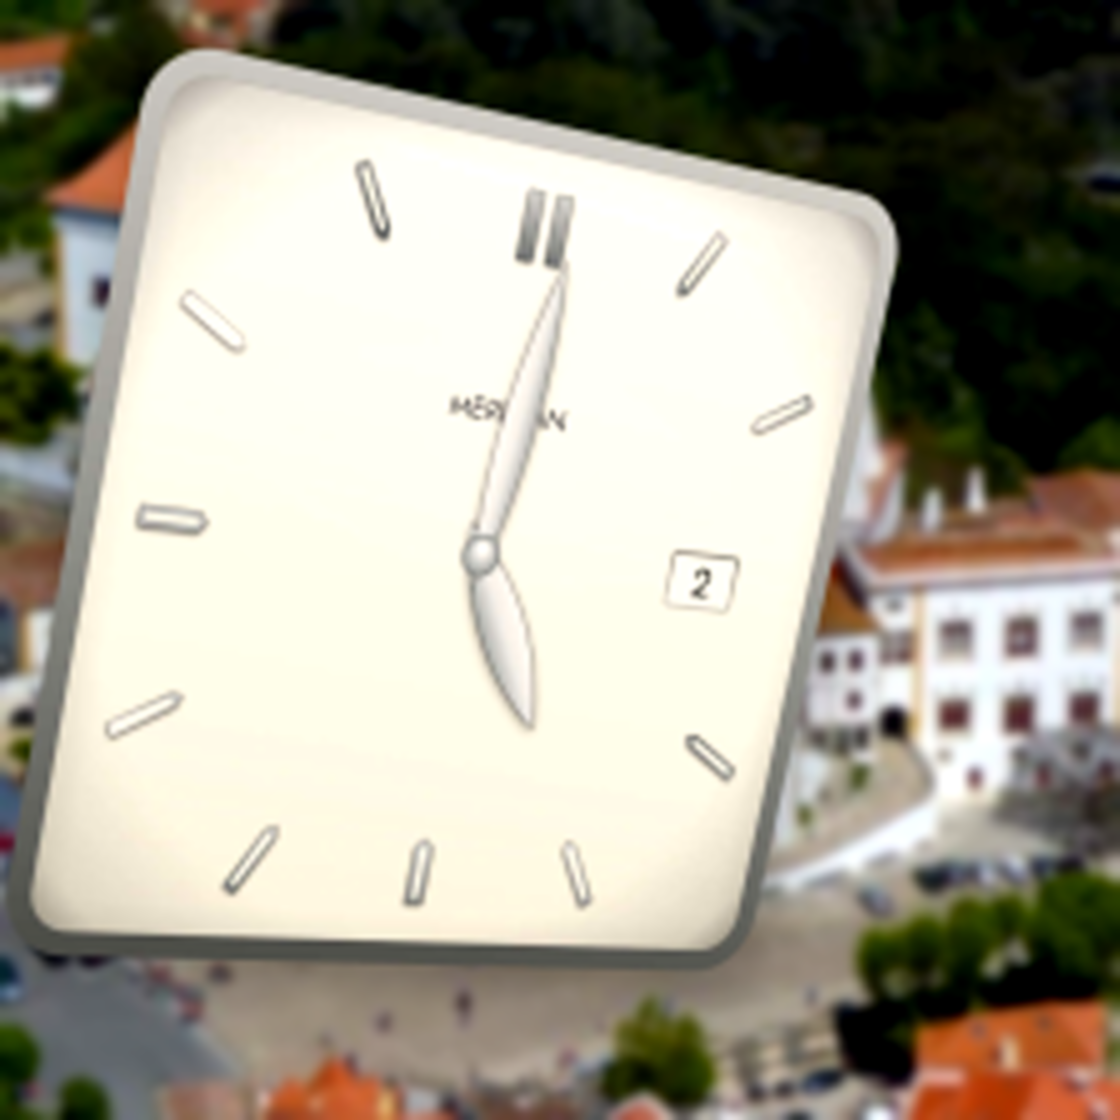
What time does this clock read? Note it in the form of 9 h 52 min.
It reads 5 h 01 min
